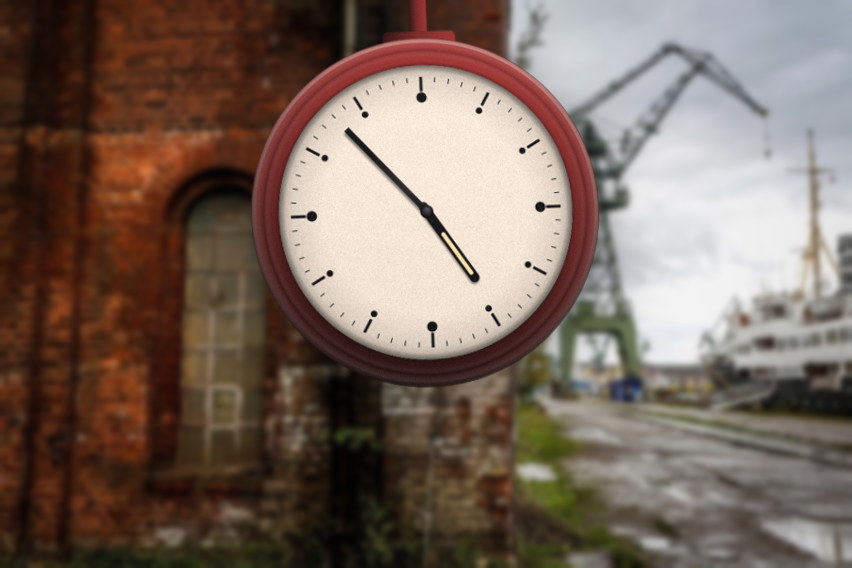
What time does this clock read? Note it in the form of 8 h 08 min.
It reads 4 h 53 min
